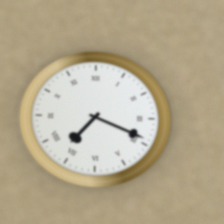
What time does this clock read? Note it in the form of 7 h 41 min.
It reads 7 h 19 min
